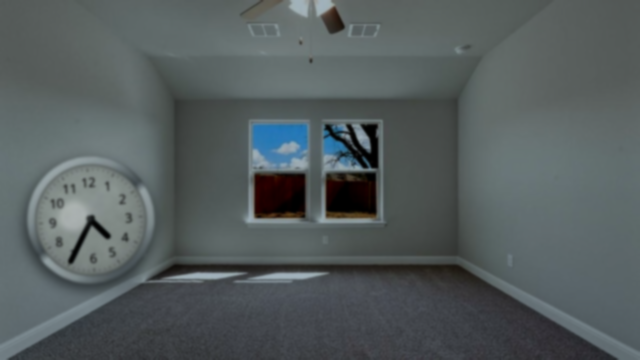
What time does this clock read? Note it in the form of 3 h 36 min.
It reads 4 h 35 min
